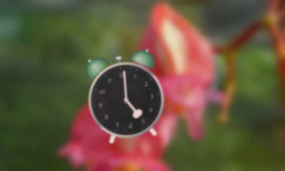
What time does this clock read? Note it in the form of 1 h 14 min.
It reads 5 h 01 min
